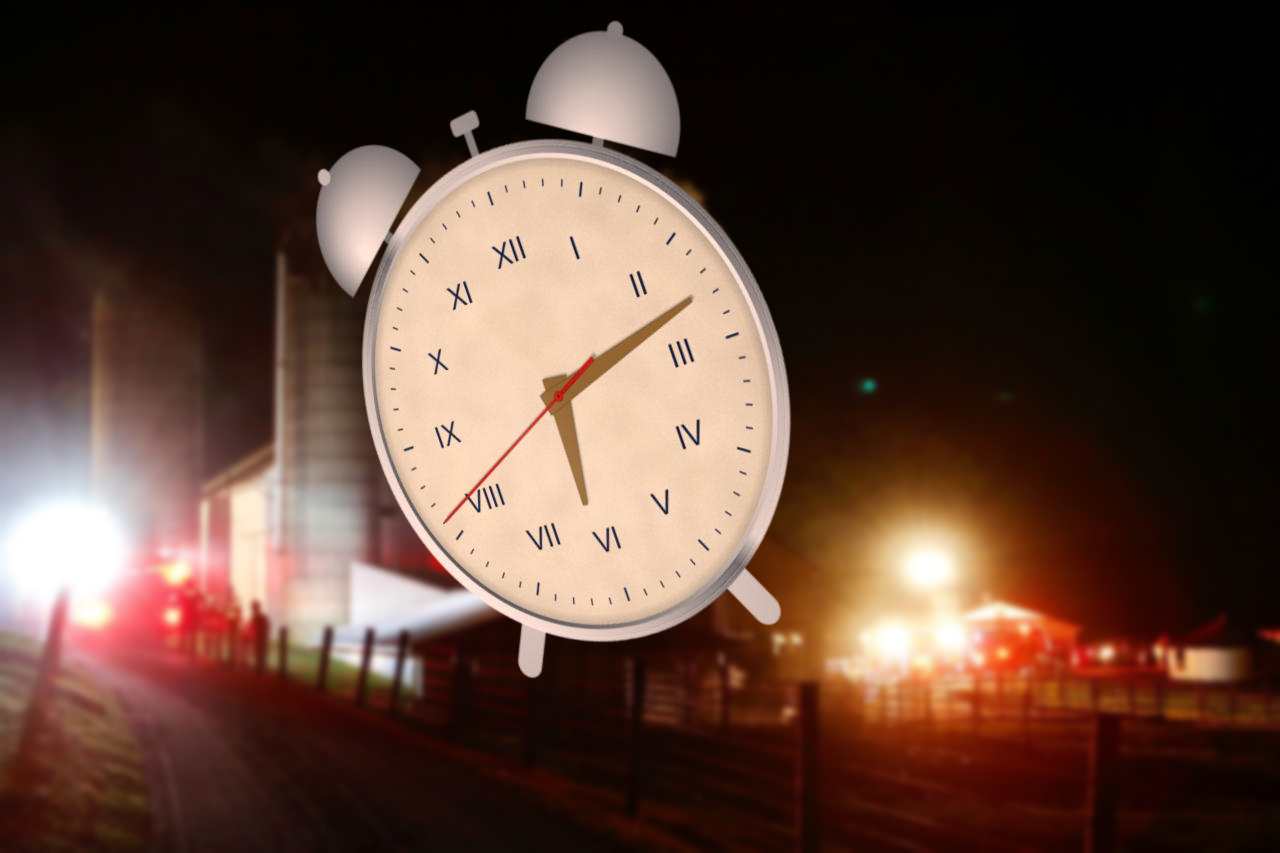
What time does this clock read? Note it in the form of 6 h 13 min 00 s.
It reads 6 h 12 min 41 s
